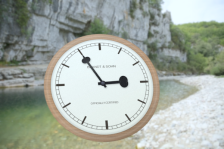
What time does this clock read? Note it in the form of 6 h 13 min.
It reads 2 h 55 min
